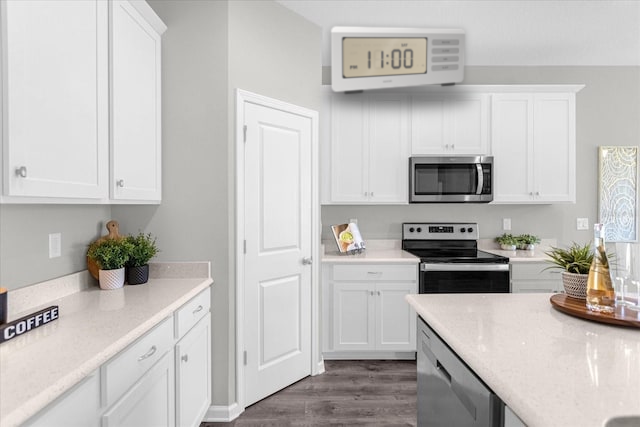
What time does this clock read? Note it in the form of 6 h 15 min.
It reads 11 h 00 min
